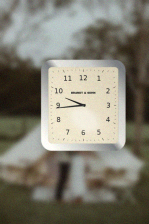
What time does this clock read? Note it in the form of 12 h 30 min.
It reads 9 h 44 min
